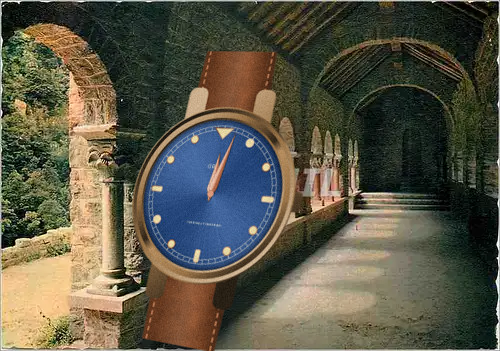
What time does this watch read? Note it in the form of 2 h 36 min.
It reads 12 h 02 min
